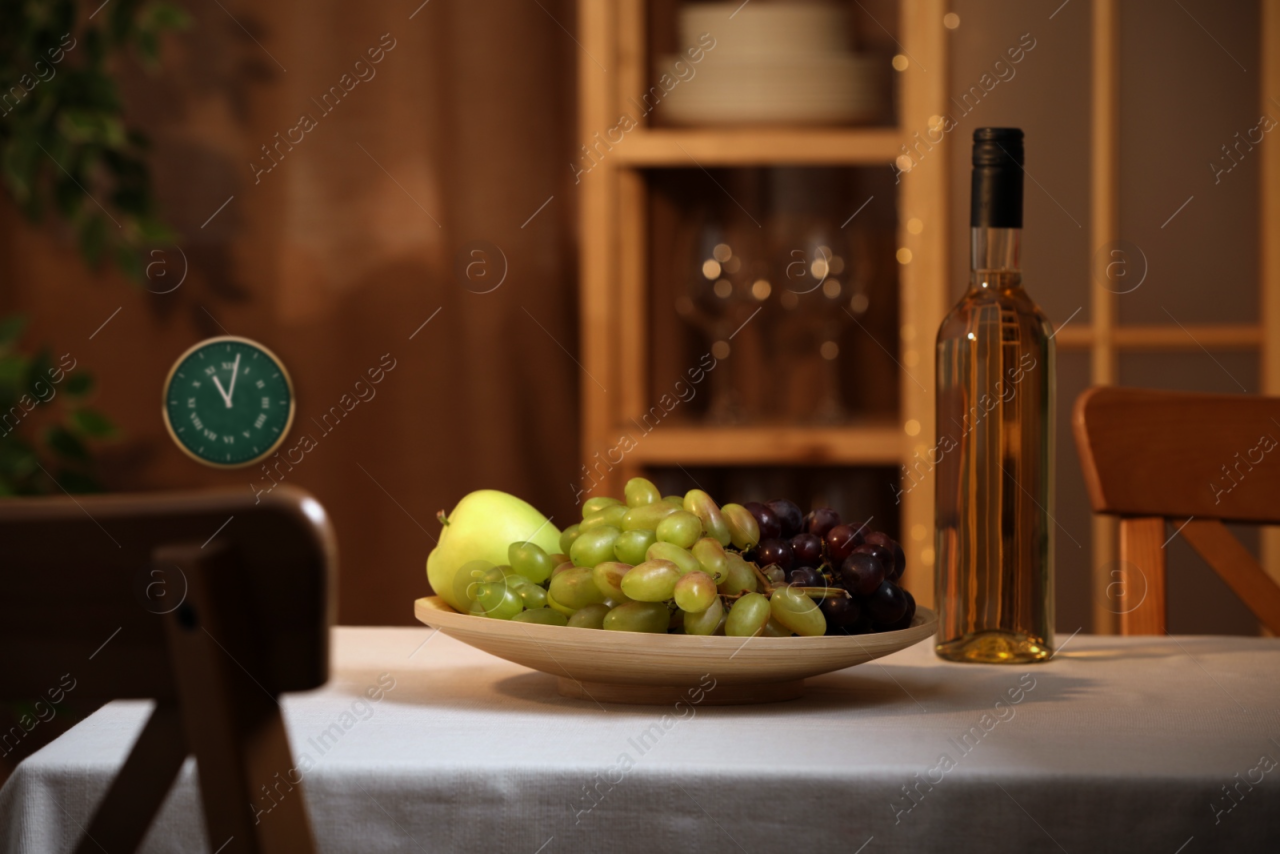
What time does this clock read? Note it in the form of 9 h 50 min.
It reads 11 h 02 min
